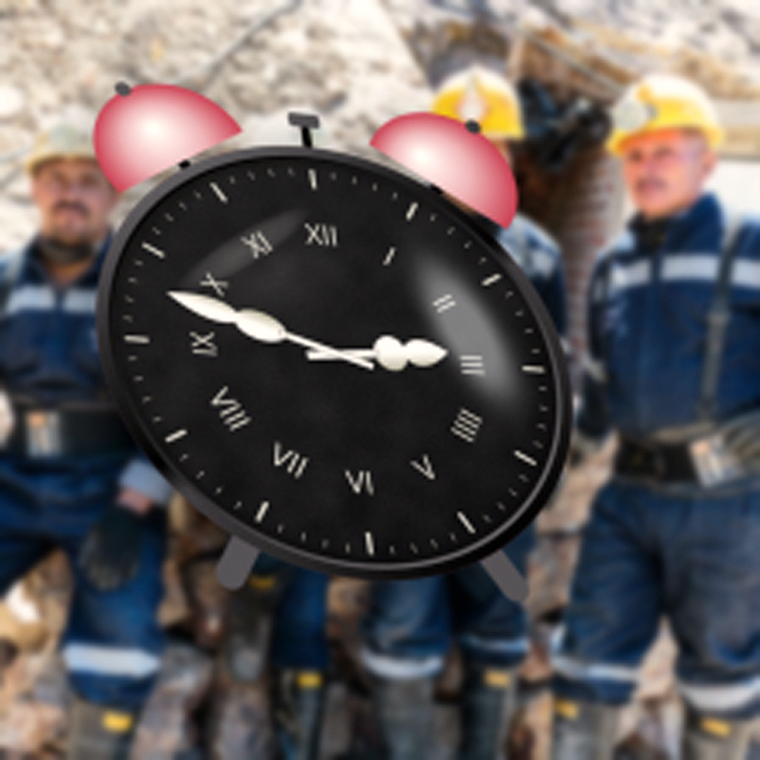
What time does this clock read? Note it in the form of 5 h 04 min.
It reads 2 h 48 min
